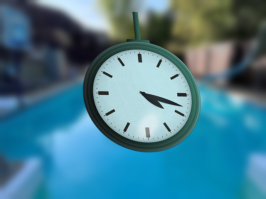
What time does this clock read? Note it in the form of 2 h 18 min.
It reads 4 h 18 min
